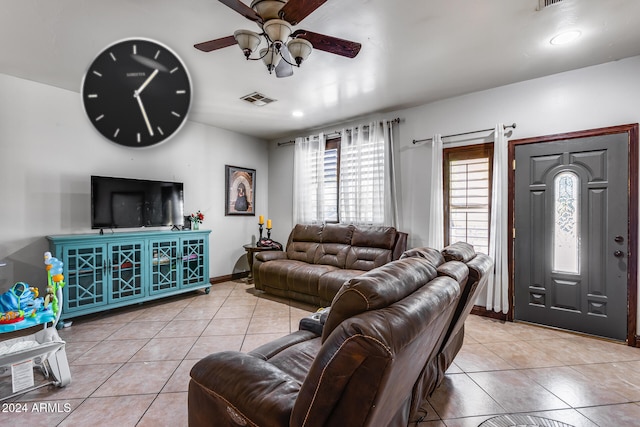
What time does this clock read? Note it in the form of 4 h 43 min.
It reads 1 h 27 min
